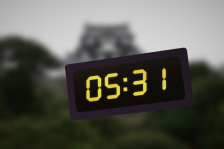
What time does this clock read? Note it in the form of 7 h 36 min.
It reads 5 h 31 min
